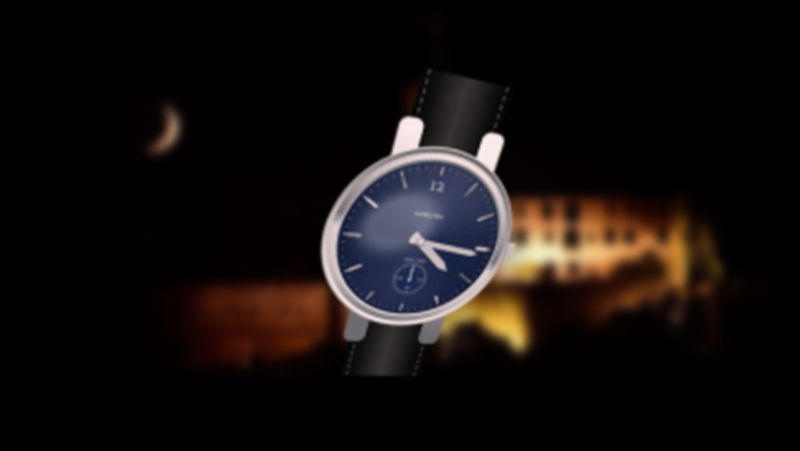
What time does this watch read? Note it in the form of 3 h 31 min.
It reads 4 h 16 min
